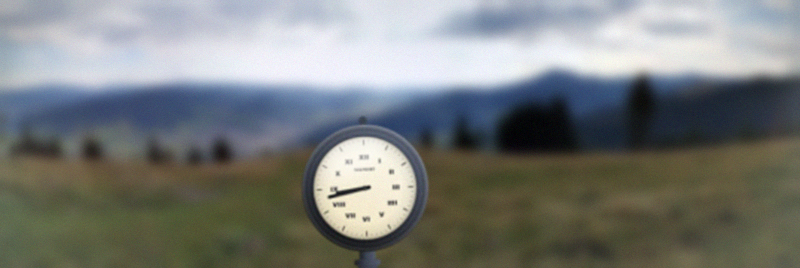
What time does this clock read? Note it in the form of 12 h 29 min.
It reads 8 h 43 min
